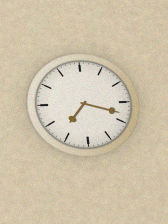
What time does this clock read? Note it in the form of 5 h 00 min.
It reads 7 h 18 min
